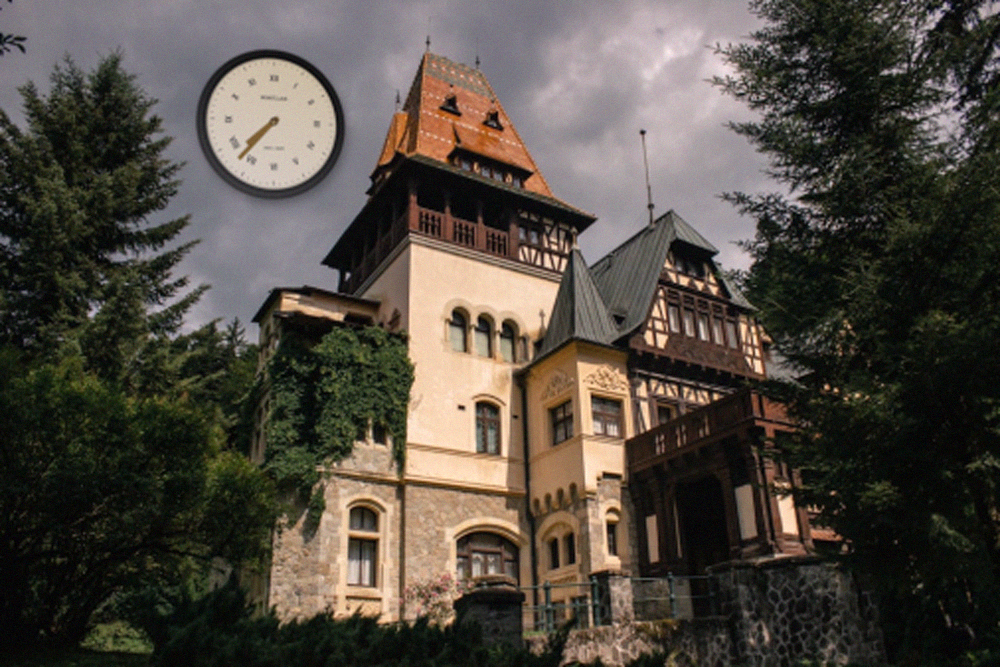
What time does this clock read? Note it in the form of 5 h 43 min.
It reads 7 h 37 min
